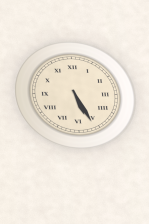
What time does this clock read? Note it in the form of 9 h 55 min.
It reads 5 h 26 min
